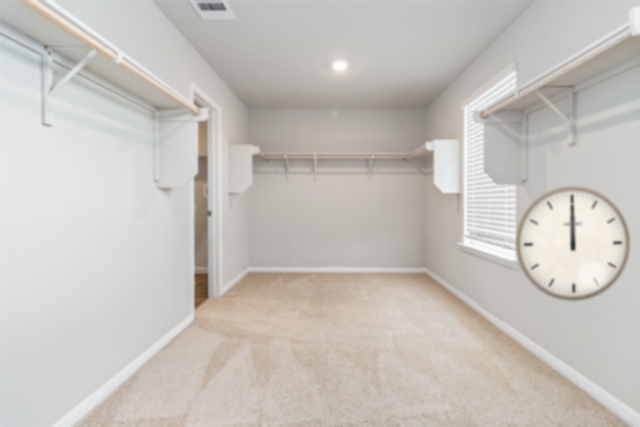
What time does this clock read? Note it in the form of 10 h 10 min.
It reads 12 h 00 min
